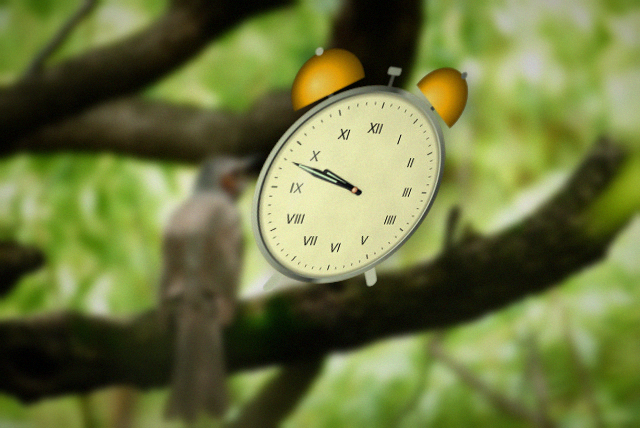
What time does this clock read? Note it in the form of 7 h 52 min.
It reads 9 h 48 min
